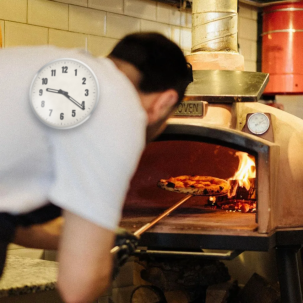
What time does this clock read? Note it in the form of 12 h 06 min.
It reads 9 h 21 min
